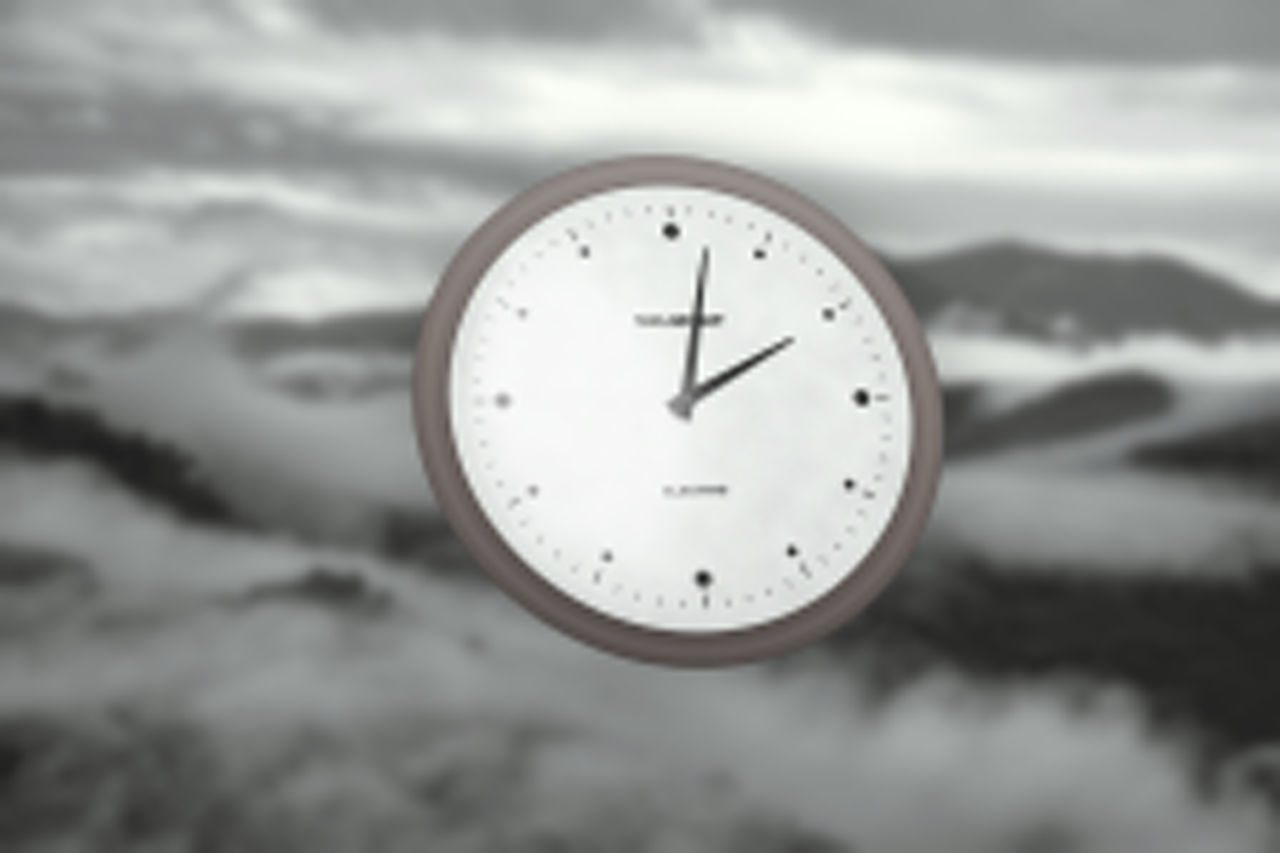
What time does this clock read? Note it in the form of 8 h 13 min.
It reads 2 h 02 min
